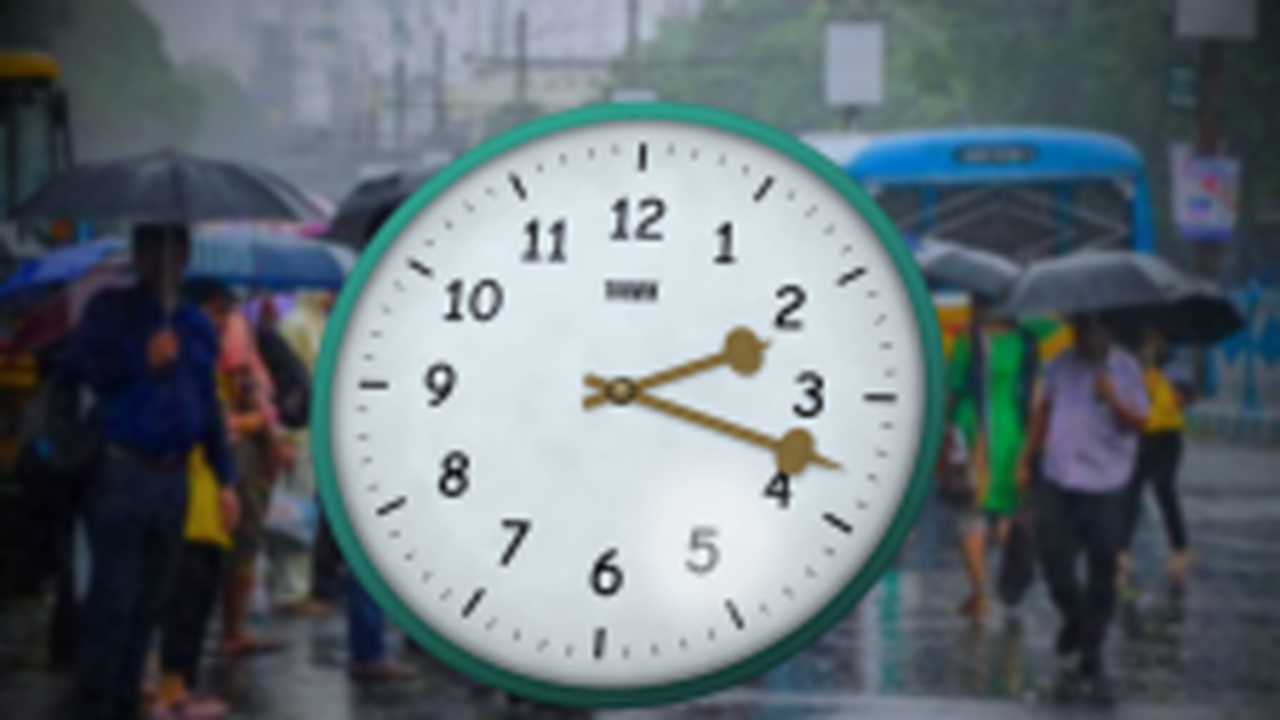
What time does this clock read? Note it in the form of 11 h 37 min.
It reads 2 h 18 min
